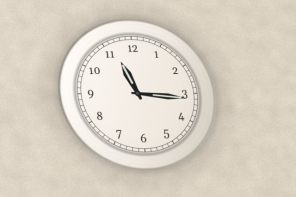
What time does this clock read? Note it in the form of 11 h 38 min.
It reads 11 h 16 min
